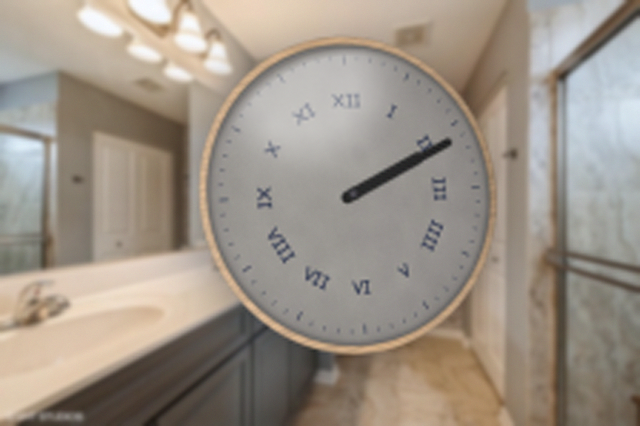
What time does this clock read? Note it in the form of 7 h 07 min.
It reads 2 h 11 min
